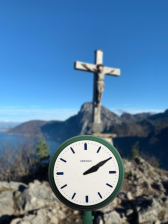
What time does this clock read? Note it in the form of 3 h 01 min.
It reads 2 h 10 min
